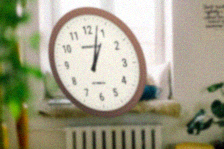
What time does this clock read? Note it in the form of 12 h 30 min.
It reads 1 h 03 min
